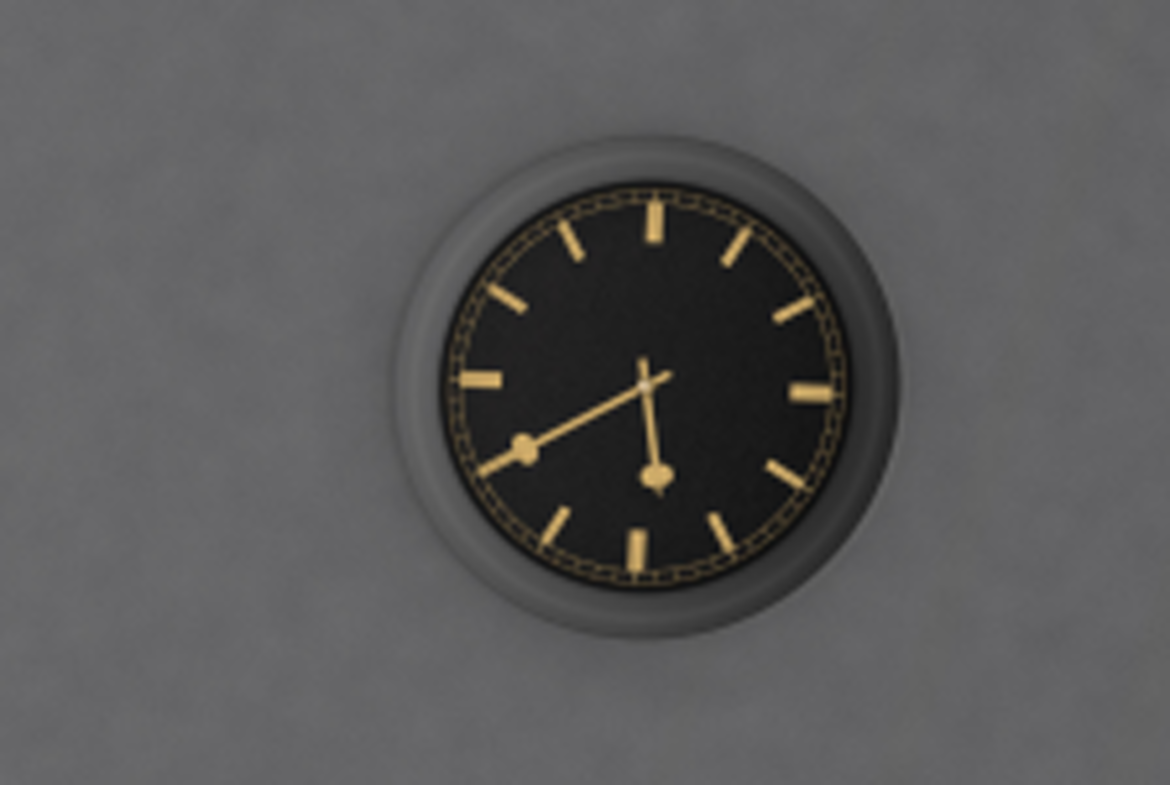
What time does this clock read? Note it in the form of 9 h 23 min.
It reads 5 h 40 min
